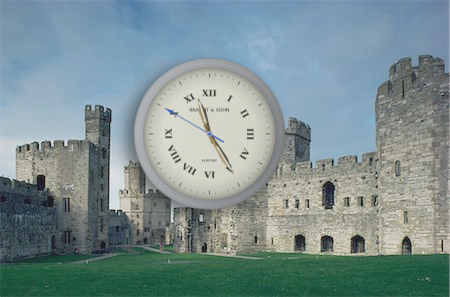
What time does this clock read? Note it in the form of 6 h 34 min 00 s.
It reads 11 h 24 min 50 s
